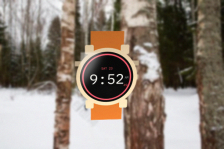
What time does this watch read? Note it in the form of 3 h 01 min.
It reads 9 h 52 min
